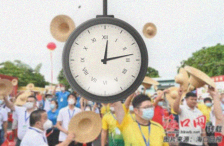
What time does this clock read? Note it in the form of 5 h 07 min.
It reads 12 h 13 min
